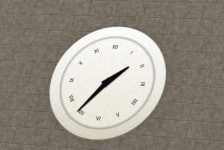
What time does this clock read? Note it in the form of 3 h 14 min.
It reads 1 h 36 min
